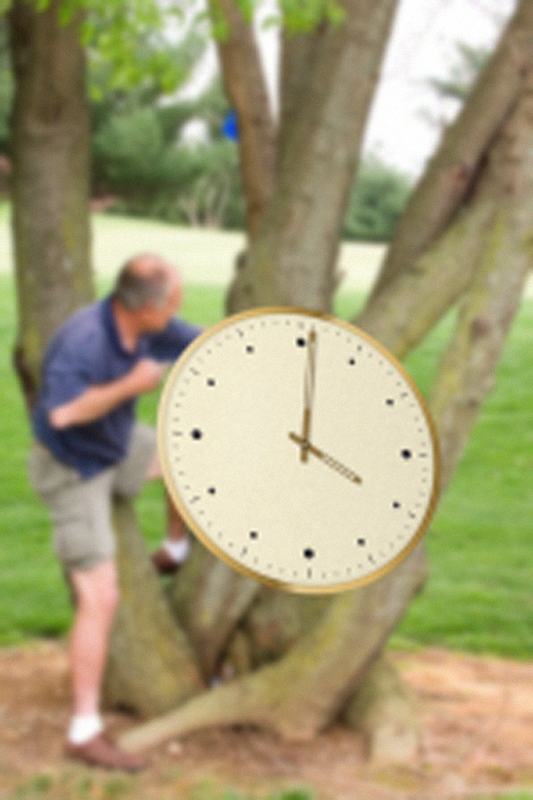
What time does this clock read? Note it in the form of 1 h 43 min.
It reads 4 h 01 min
